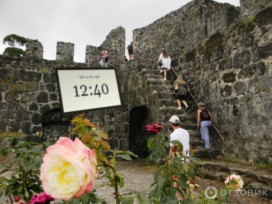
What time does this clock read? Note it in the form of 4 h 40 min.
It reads 12 h 40 min
